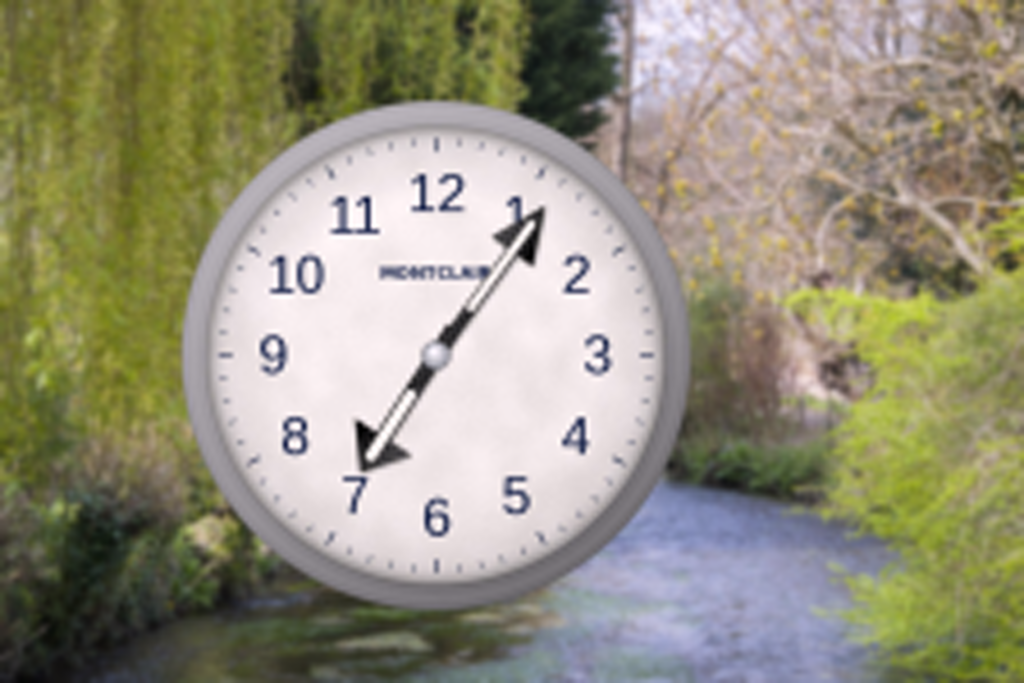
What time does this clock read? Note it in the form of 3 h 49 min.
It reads 7 h 06 min
